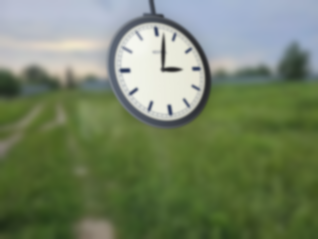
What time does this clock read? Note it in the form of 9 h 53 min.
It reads 3 h 02 min
